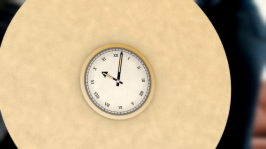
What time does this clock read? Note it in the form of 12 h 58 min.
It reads 10 h 02 min
